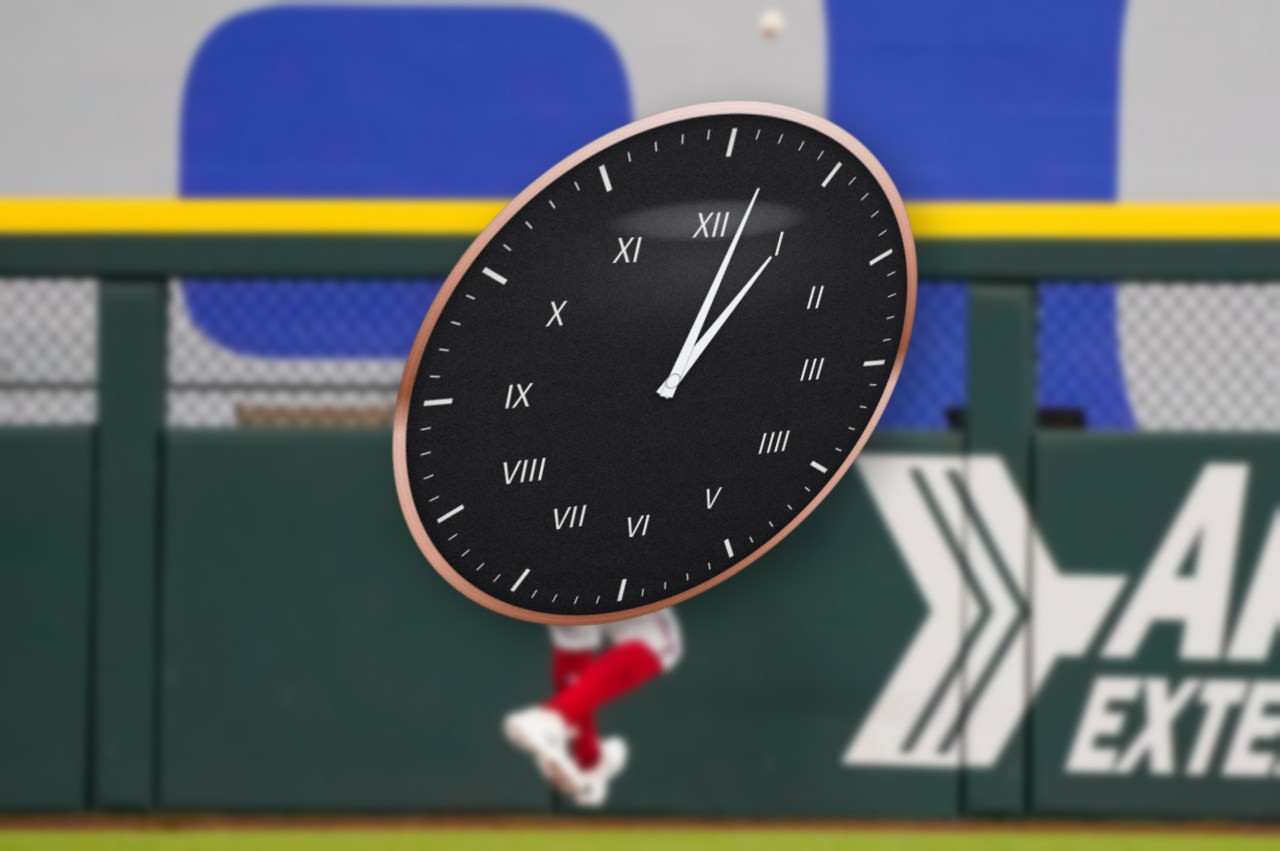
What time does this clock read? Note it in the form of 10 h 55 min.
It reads 1 h 02 min
